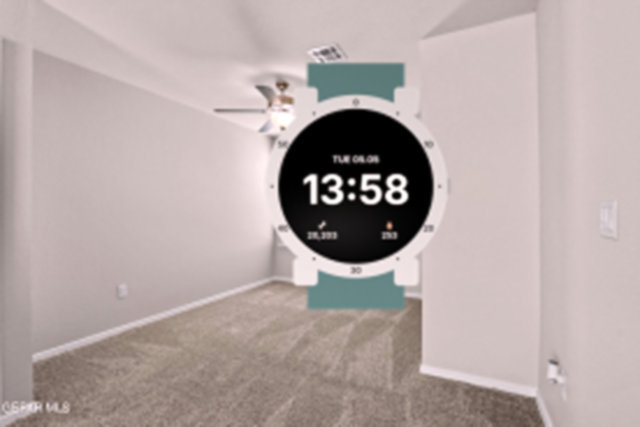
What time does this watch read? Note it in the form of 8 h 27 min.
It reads 13 h 58 min
